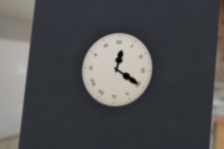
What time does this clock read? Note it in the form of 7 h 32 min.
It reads 12 h 20 min
